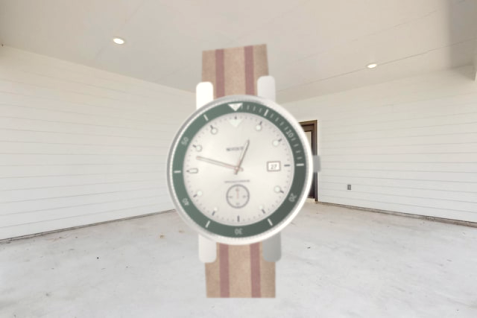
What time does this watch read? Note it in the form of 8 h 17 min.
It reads 12 h 48 min
